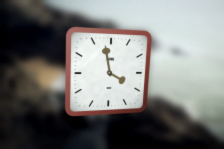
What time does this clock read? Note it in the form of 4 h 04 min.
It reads 3 h 58 min
